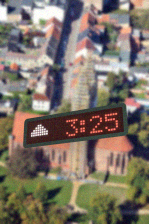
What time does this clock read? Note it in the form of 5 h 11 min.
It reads 3 h 25 min
